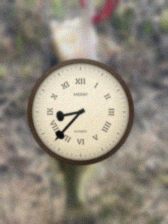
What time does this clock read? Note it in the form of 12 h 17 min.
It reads 8 h 37 min
